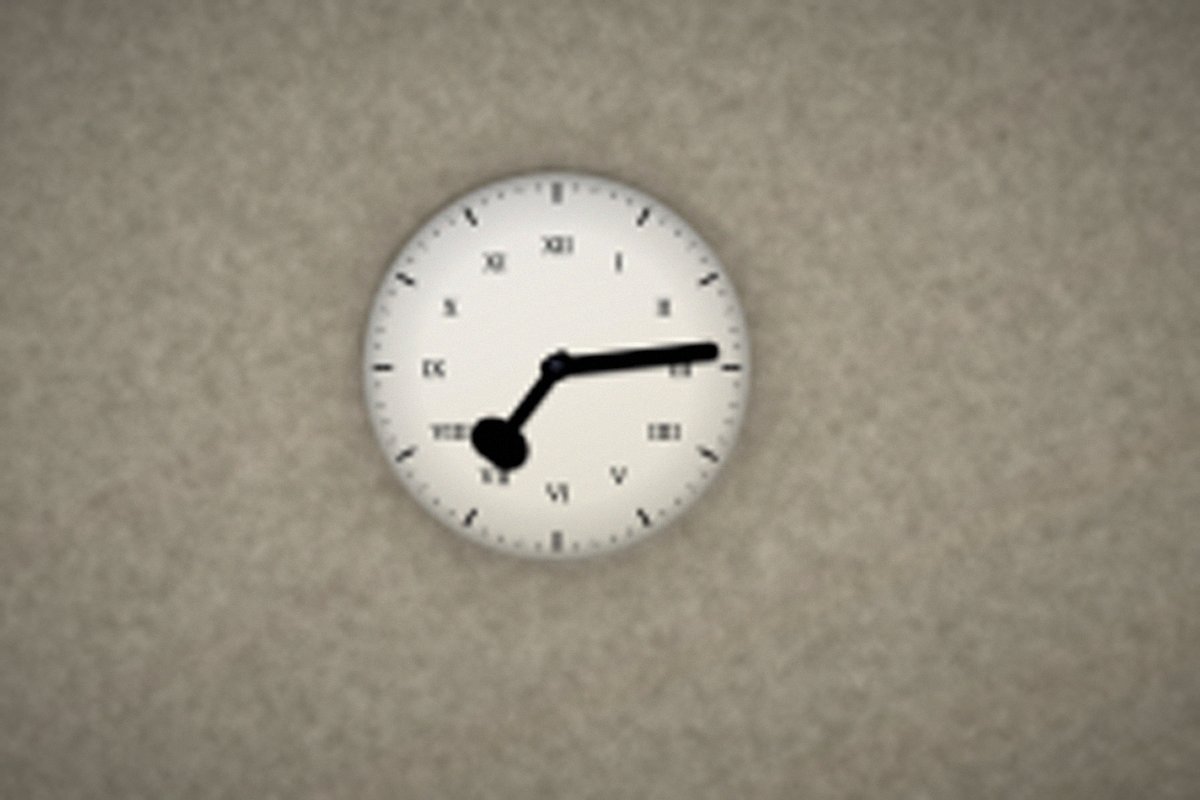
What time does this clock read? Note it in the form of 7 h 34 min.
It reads 7 h 14 min
